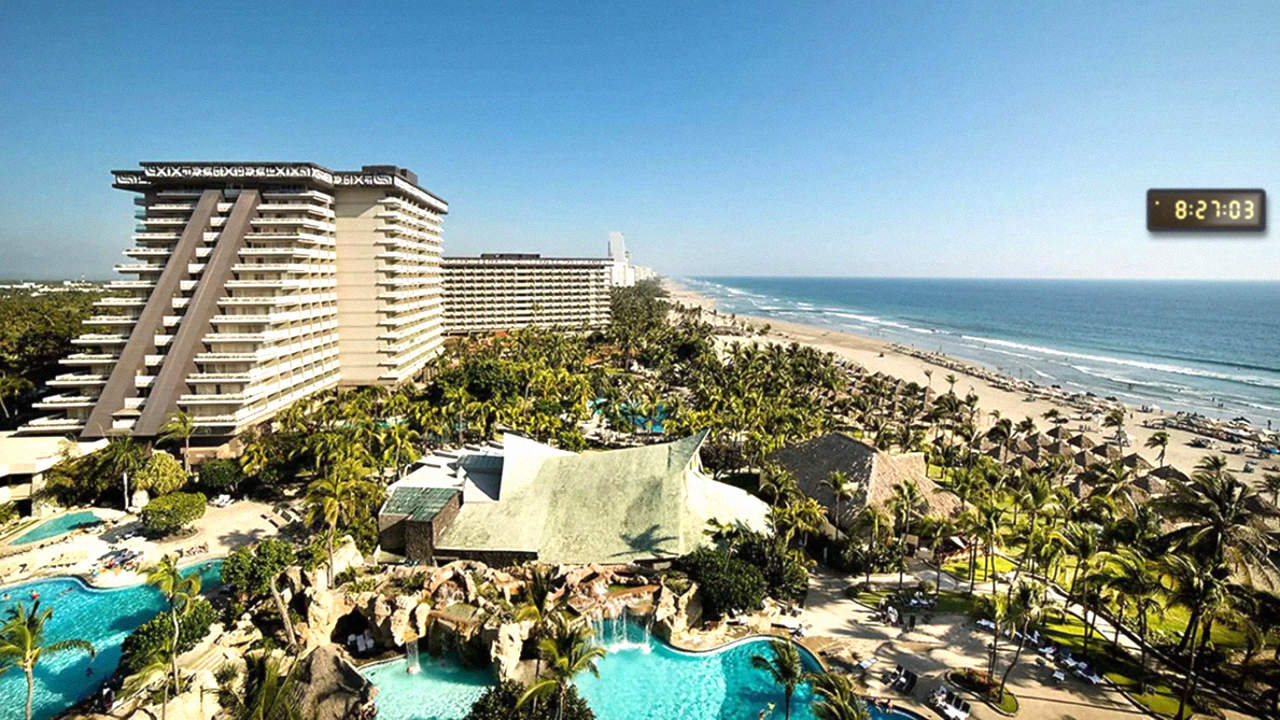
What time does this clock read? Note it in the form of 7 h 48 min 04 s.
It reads 8 h 27 min 03 s
